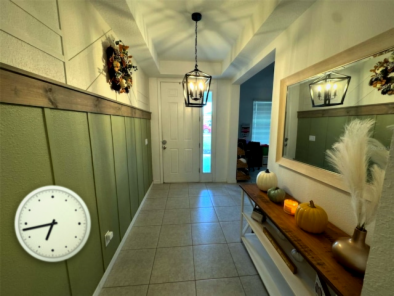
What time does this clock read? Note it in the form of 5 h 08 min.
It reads 6 h 43 min
